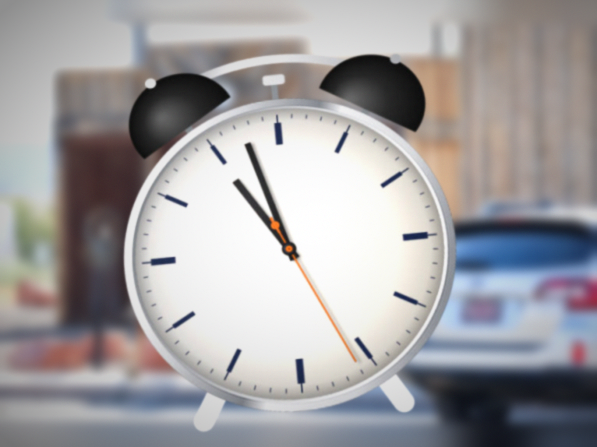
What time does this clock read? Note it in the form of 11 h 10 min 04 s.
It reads 10 h 57 min 26 s
